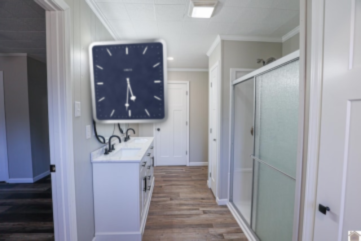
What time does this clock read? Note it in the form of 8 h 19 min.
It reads 5 h 31 min
